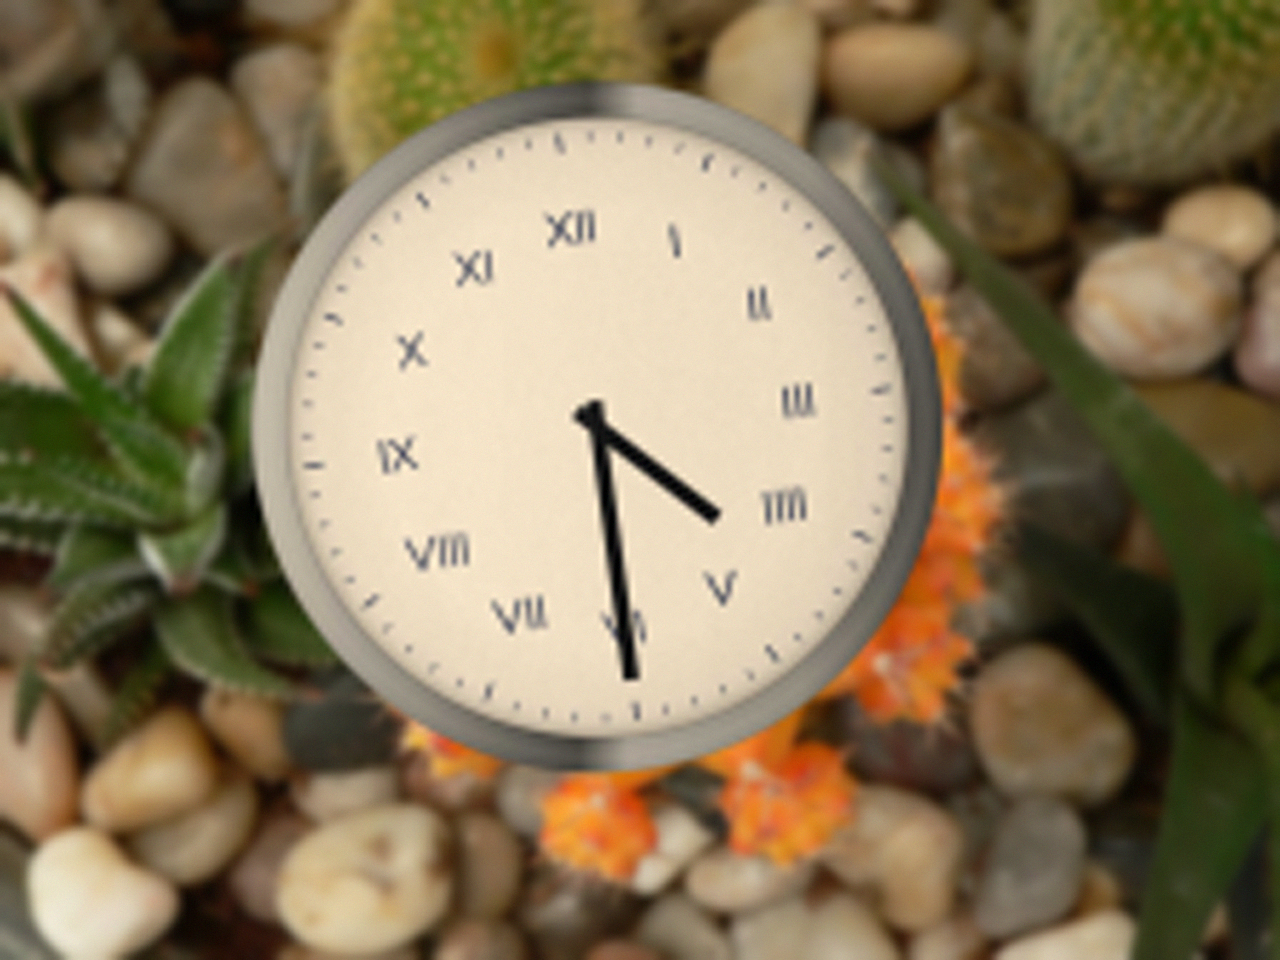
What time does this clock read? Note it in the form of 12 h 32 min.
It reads 4 h 30 min
